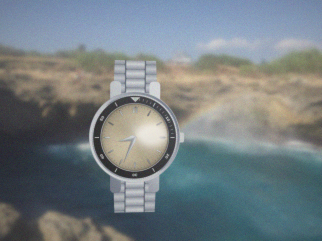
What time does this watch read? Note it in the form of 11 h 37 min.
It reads 8 h 34 min
